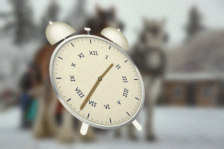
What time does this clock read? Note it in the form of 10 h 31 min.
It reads 1 h 37 min
